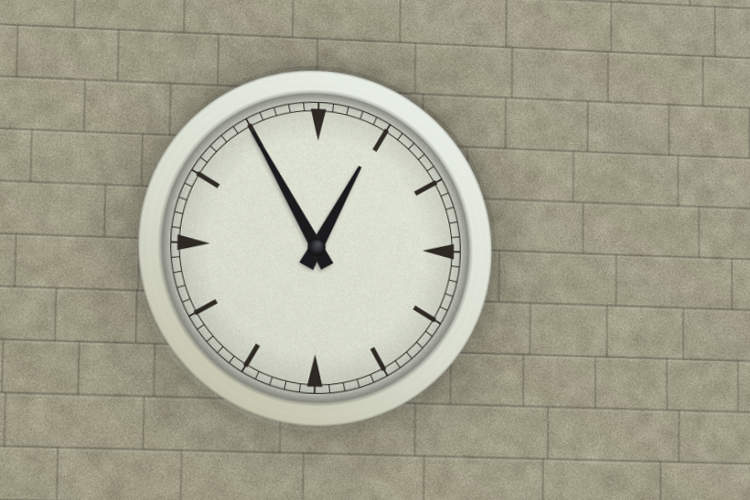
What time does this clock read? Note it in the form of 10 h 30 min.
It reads 12 h 55 min
